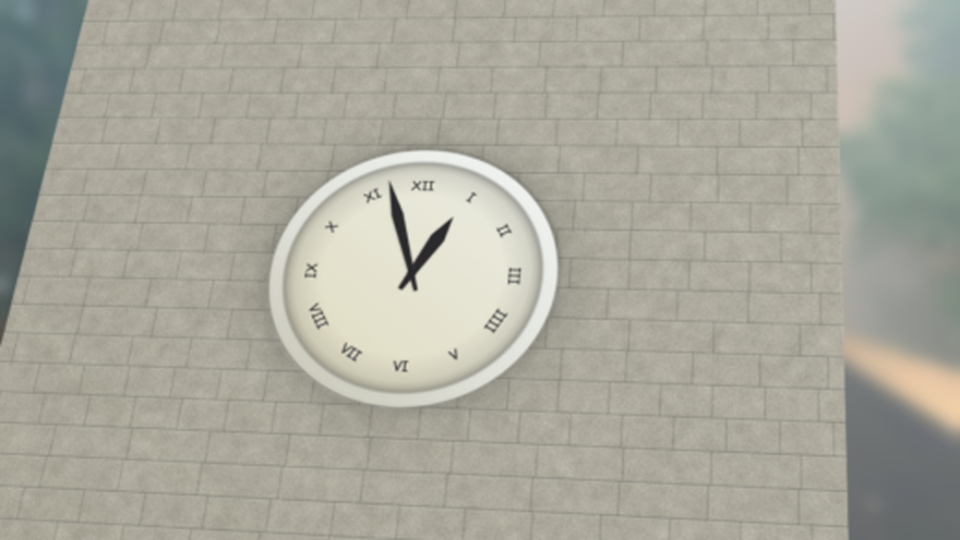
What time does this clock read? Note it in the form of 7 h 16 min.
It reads 12 h 57 min
